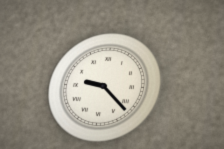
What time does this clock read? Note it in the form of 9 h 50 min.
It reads 9 h 22 min
